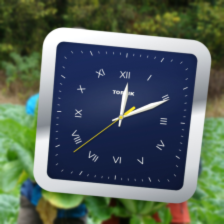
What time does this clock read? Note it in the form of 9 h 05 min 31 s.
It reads 12 h 10 min 38 s
